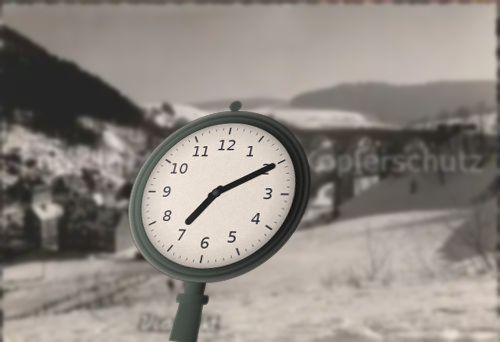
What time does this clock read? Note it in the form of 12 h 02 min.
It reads 7 h 10 min
